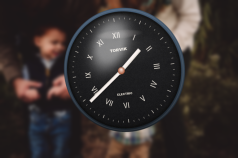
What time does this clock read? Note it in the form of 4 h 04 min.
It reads 1 h 39 min
